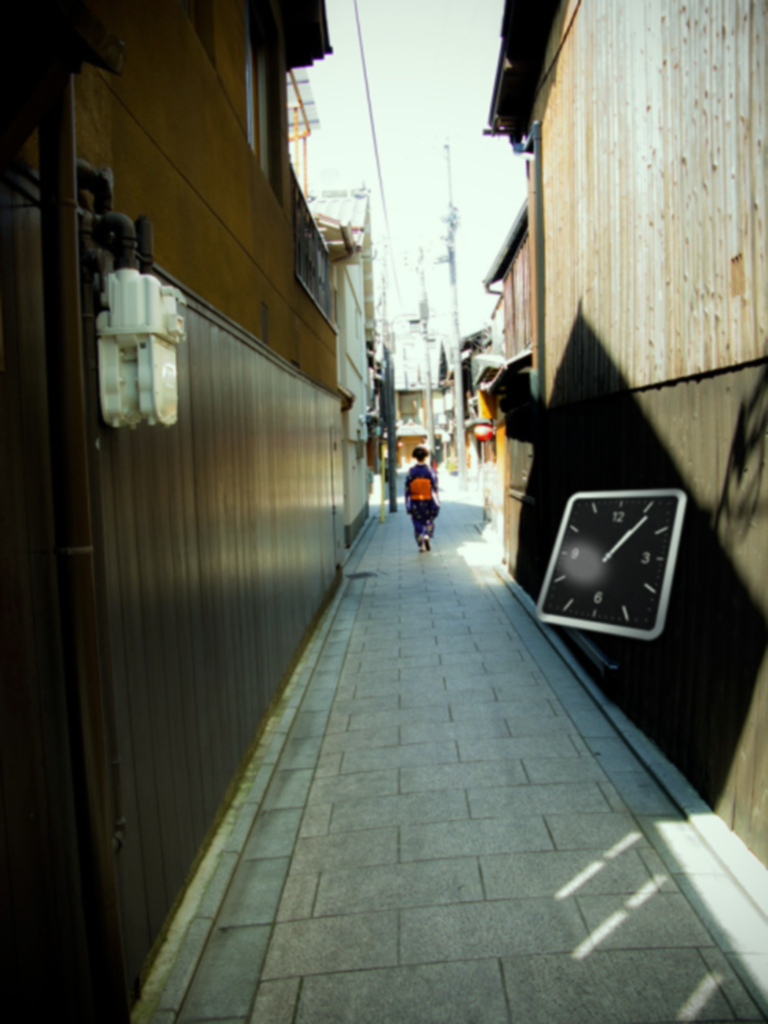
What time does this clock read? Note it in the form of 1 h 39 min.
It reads 1 h 06 min
